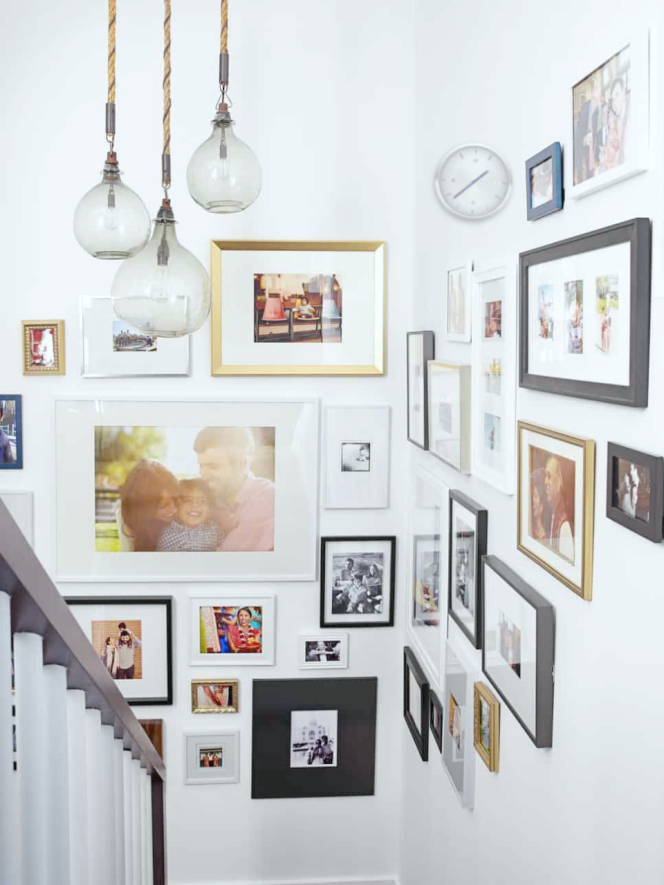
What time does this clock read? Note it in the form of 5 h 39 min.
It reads 1 h 38 min
